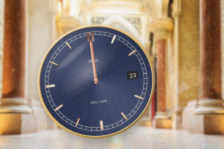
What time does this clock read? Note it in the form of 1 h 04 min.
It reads 12 h 00 min
